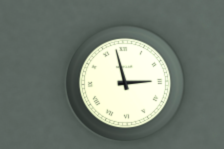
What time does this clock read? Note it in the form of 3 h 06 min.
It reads 2 h 58 min
